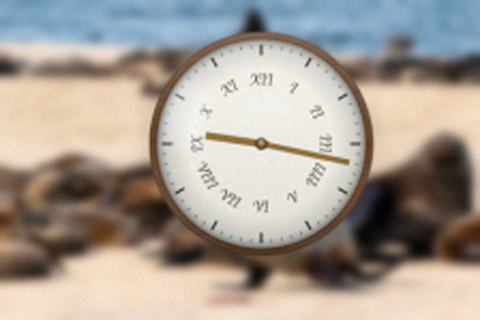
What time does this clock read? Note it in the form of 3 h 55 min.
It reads 9 h 17 min
